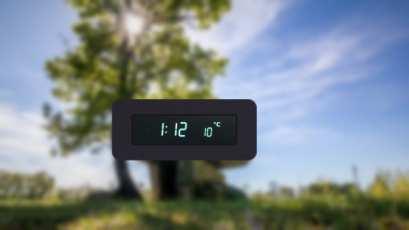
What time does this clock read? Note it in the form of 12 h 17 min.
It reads 1 h 12 min
